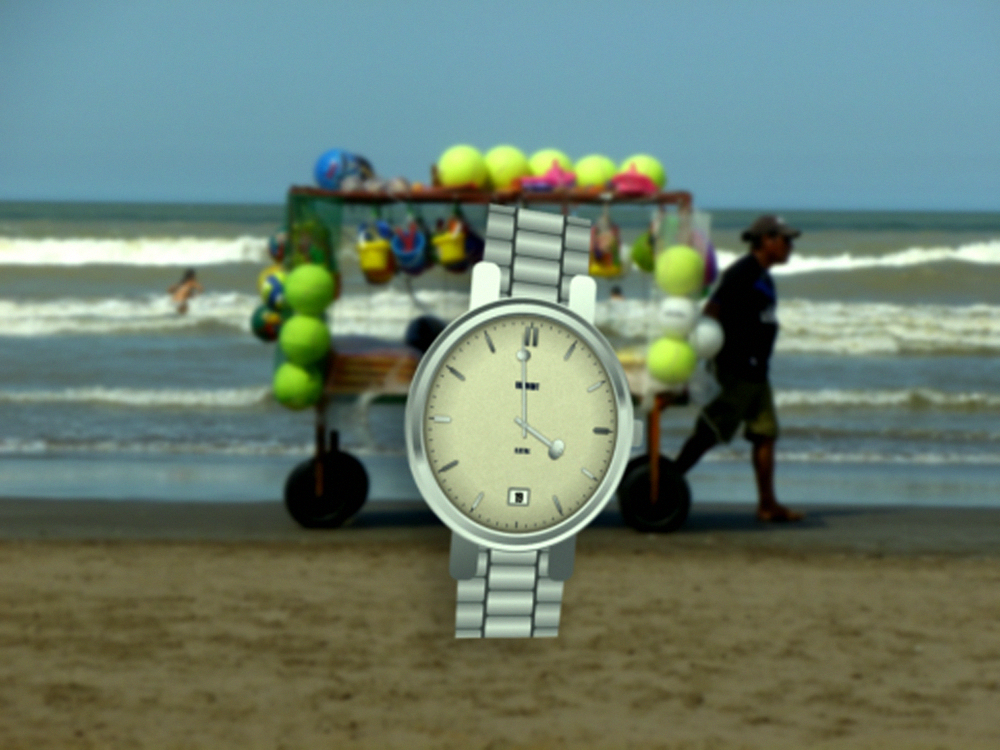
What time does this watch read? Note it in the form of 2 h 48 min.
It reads 3 h 59 min
